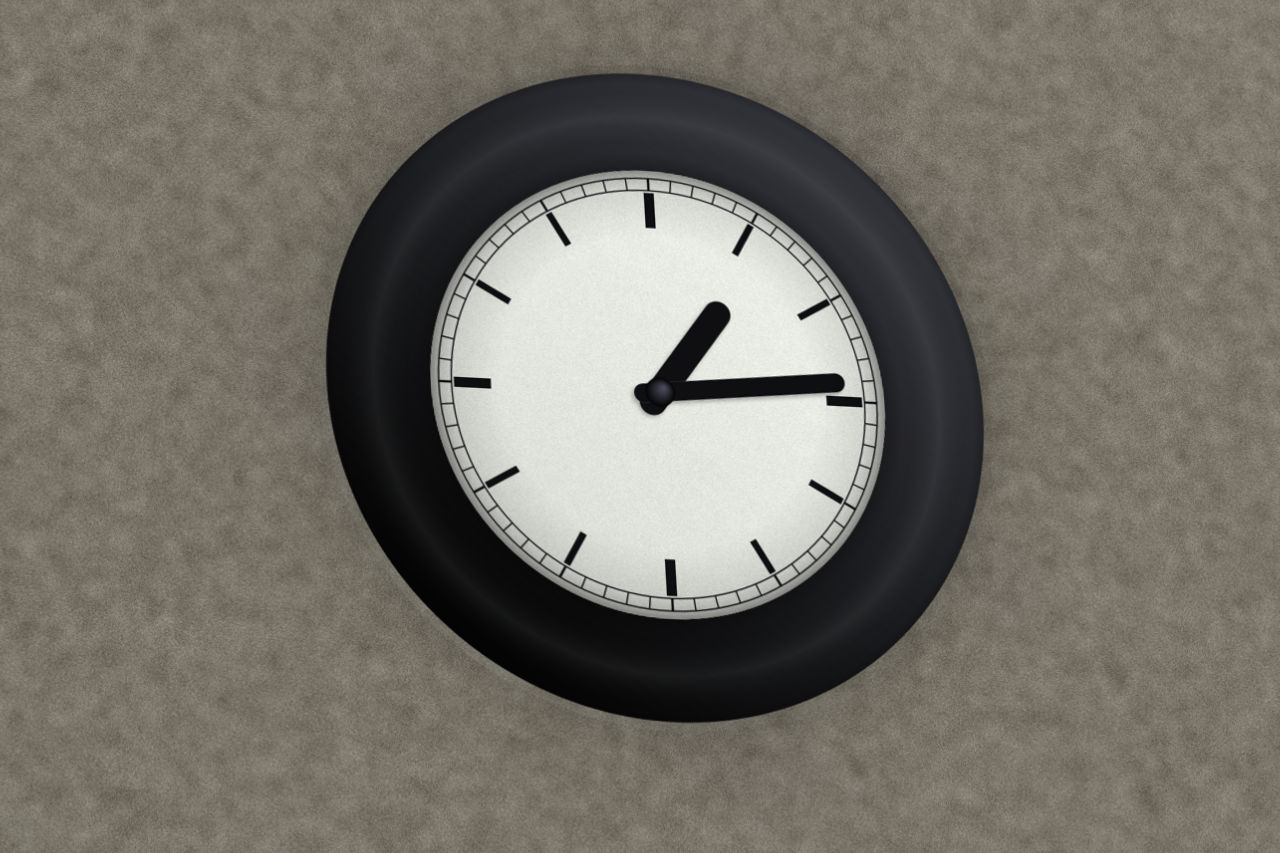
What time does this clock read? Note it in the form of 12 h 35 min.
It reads 1 h 14 min
